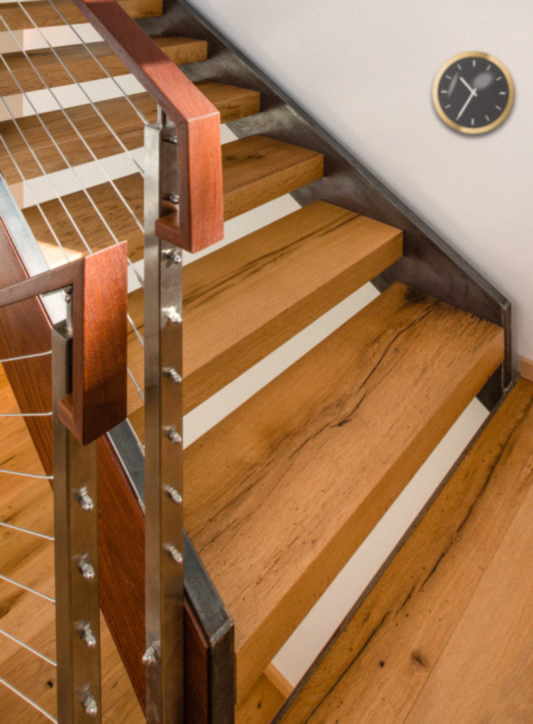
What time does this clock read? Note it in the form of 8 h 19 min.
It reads 10 h 35 min
